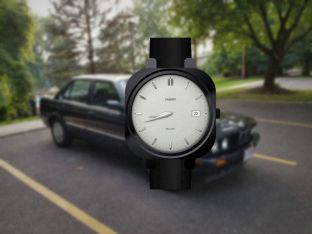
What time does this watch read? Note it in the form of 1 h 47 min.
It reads 8 h 42 min
